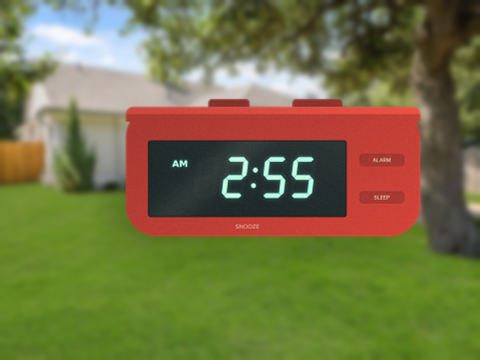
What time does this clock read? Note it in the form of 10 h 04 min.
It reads 2 h 55 min
